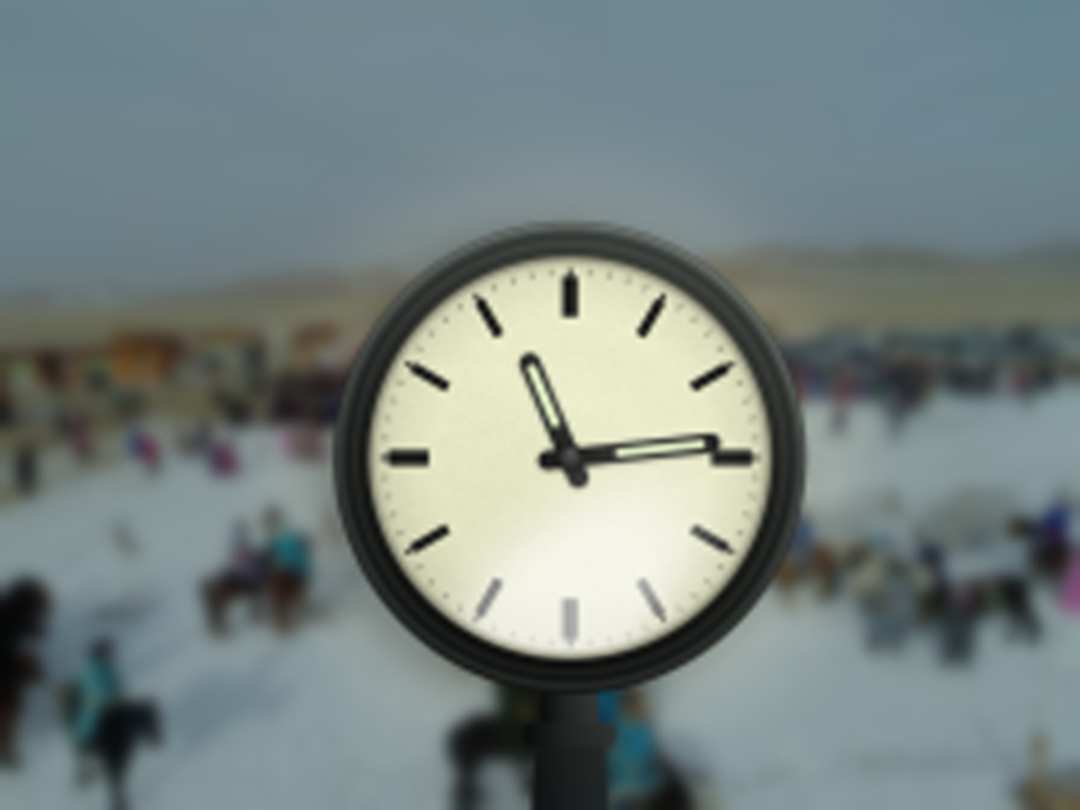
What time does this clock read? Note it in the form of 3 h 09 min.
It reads 11 h 14 min
